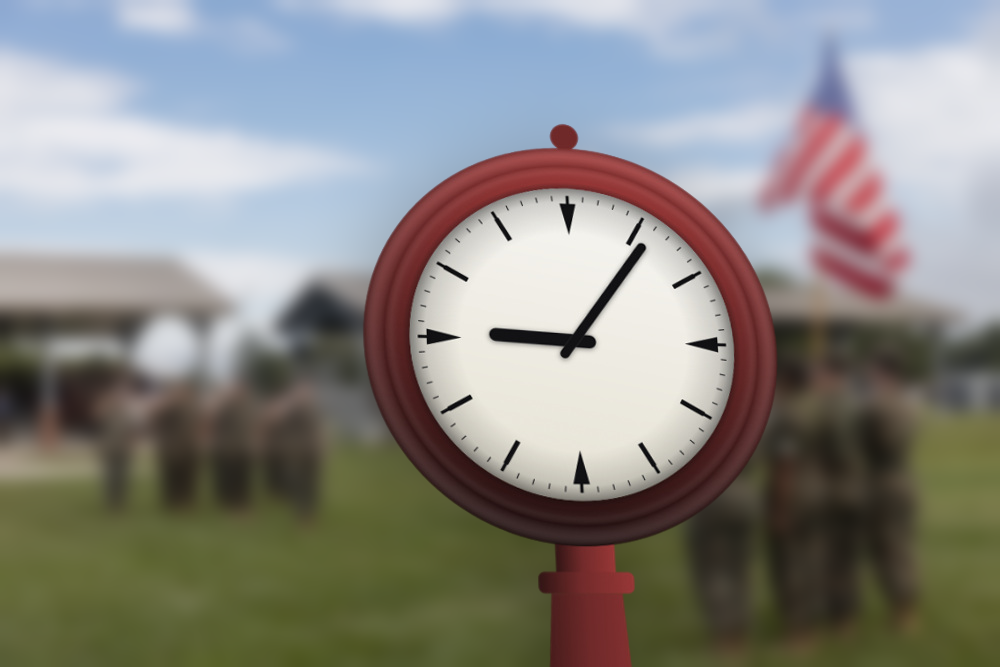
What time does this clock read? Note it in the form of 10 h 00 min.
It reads 9 h 06 min
